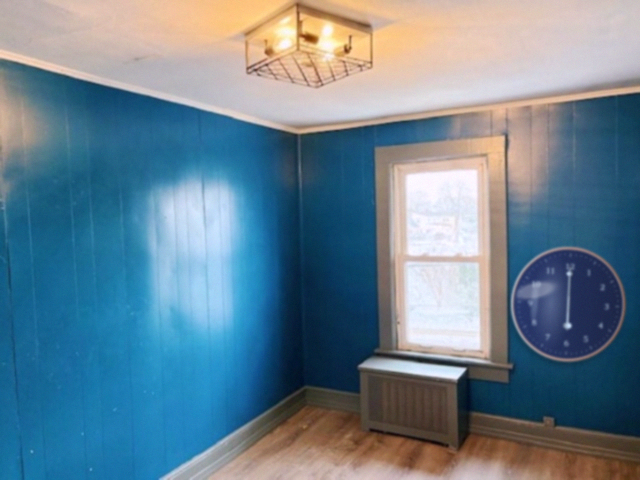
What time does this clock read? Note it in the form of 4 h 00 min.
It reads 6 h 00 min
